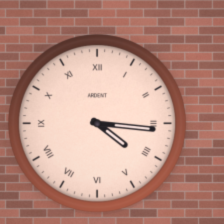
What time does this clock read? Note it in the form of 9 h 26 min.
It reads 4 h 16 min
